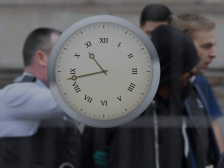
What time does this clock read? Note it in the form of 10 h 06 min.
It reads 10 h 43 min
